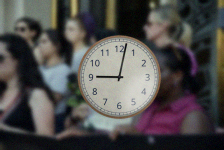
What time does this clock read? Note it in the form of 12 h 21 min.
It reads 9 h 02 min
